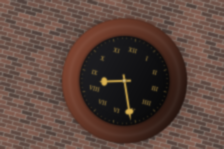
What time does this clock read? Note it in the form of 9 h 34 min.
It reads 8 h 26 min
